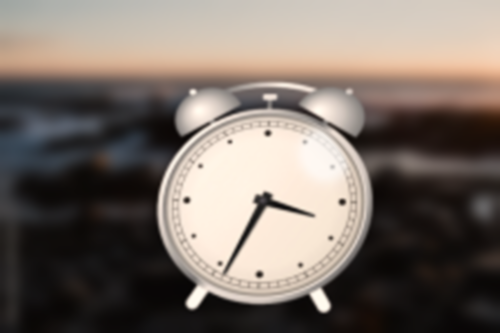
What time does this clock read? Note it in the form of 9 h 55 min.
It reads 3 h 34 min
